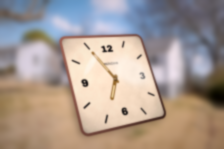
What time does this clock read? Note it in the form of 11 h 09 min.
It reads 6 h 55 min
